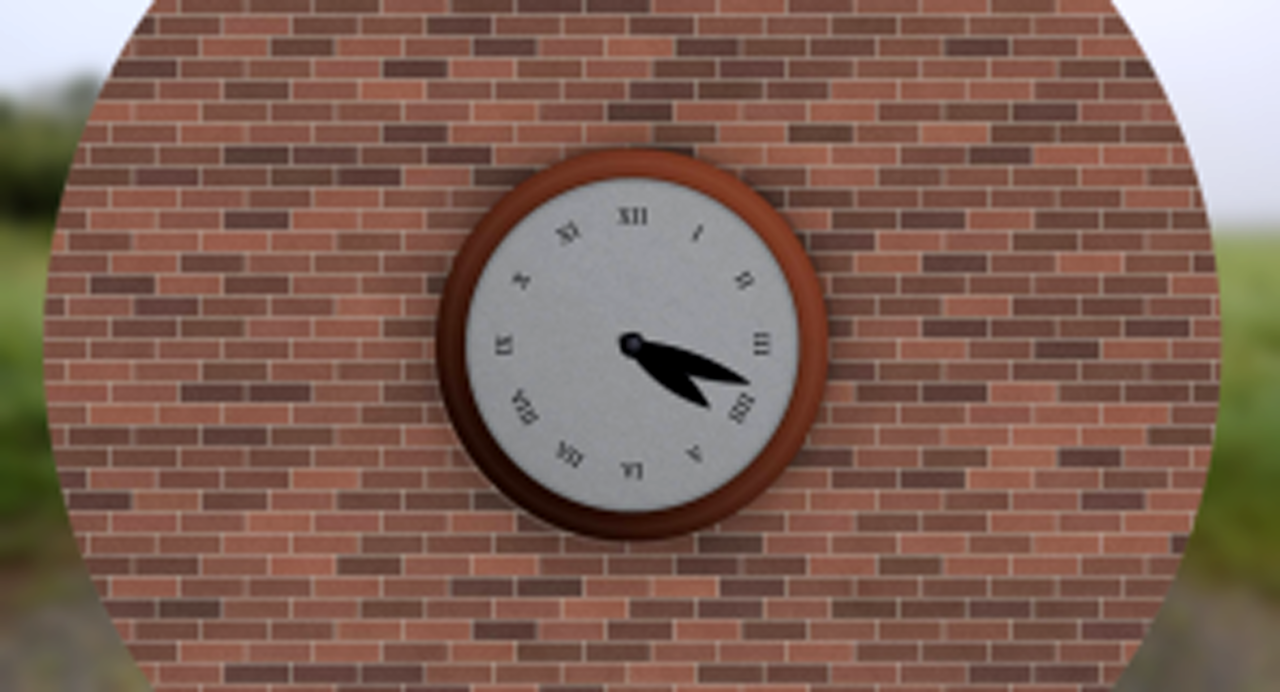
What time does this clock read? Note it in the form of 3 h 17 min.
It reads 4 h 18 min
